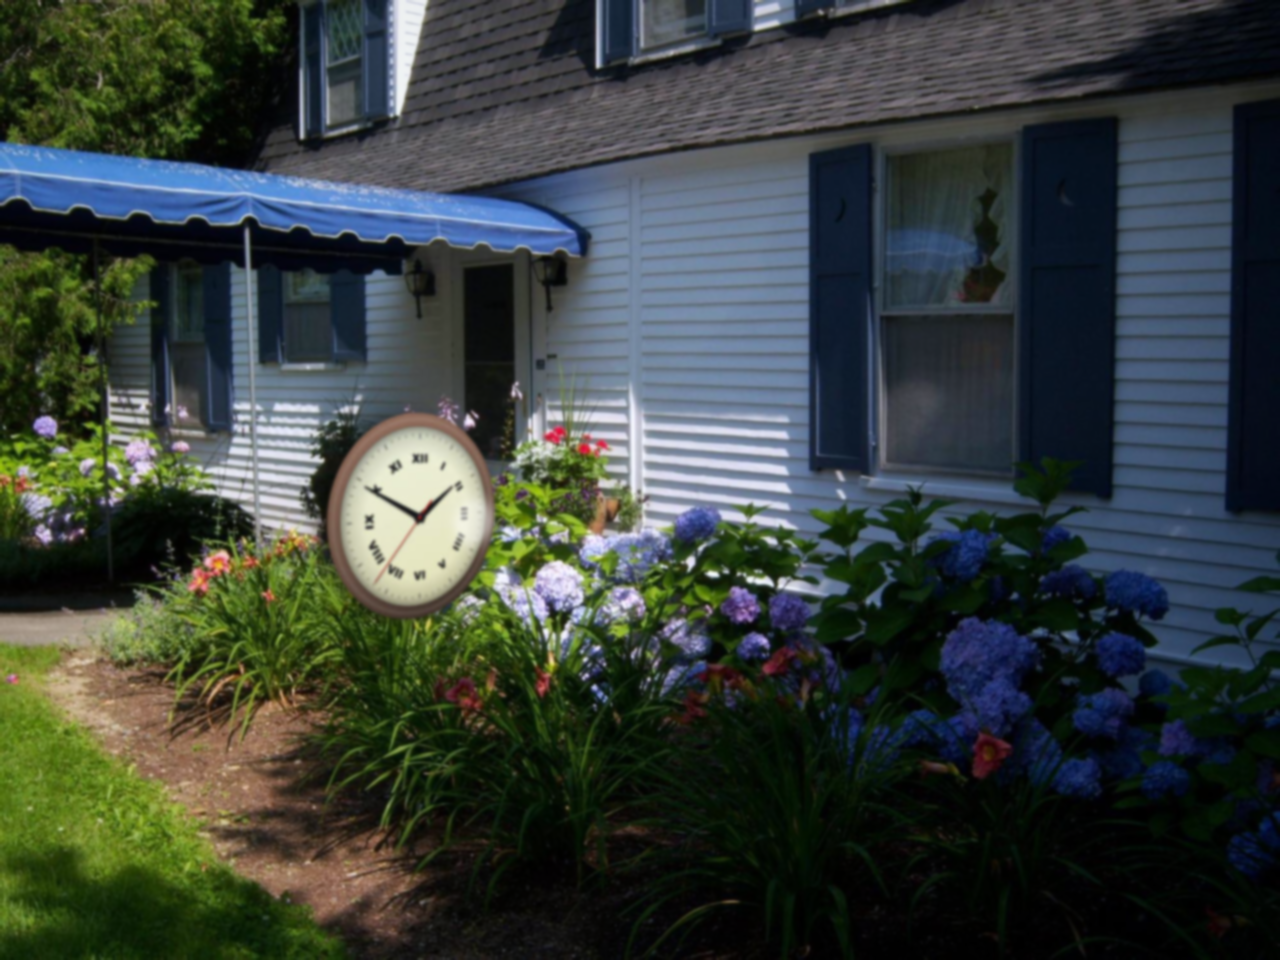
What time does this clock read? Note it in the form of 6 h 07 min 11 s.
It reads 1 h 49 min 37 s
